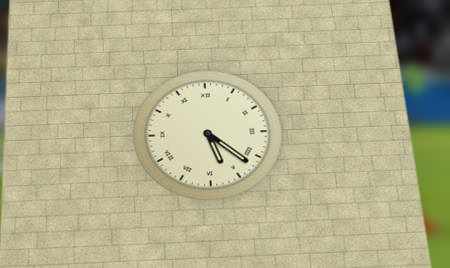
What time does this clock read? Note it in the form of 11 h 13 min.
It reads 5 h 22 min
